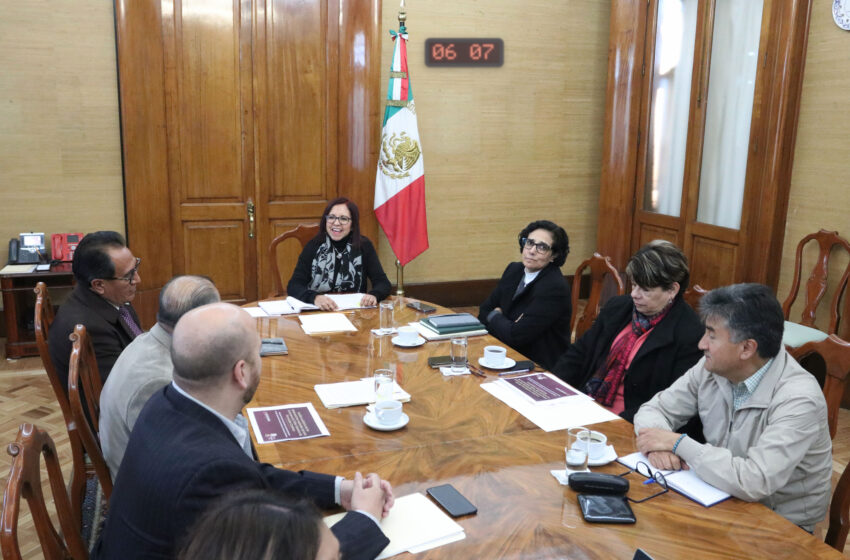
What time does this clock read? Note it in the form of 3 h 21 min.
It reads 6 h 07 min
